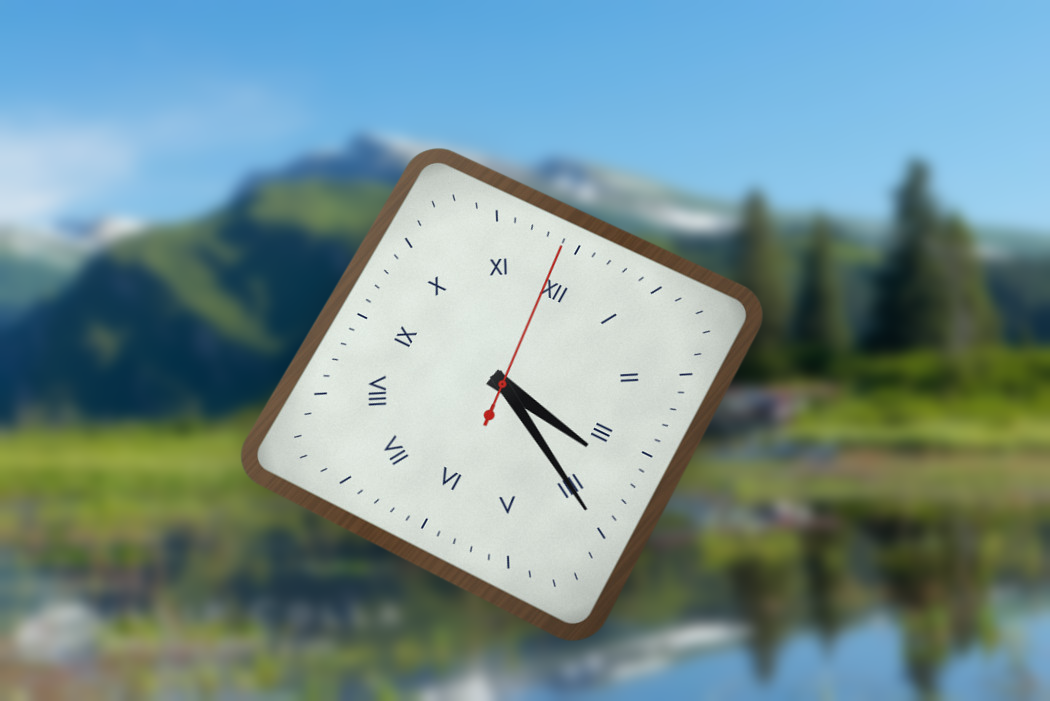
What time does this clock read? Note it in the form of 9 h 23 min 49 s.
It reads 3 h 19 min 59 s
